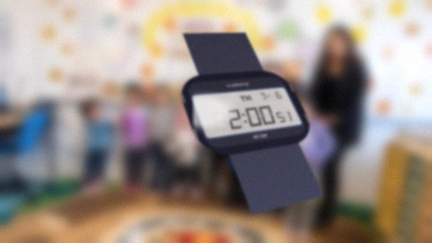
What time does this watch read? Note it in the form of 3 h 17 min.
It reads 2 h 00 min
